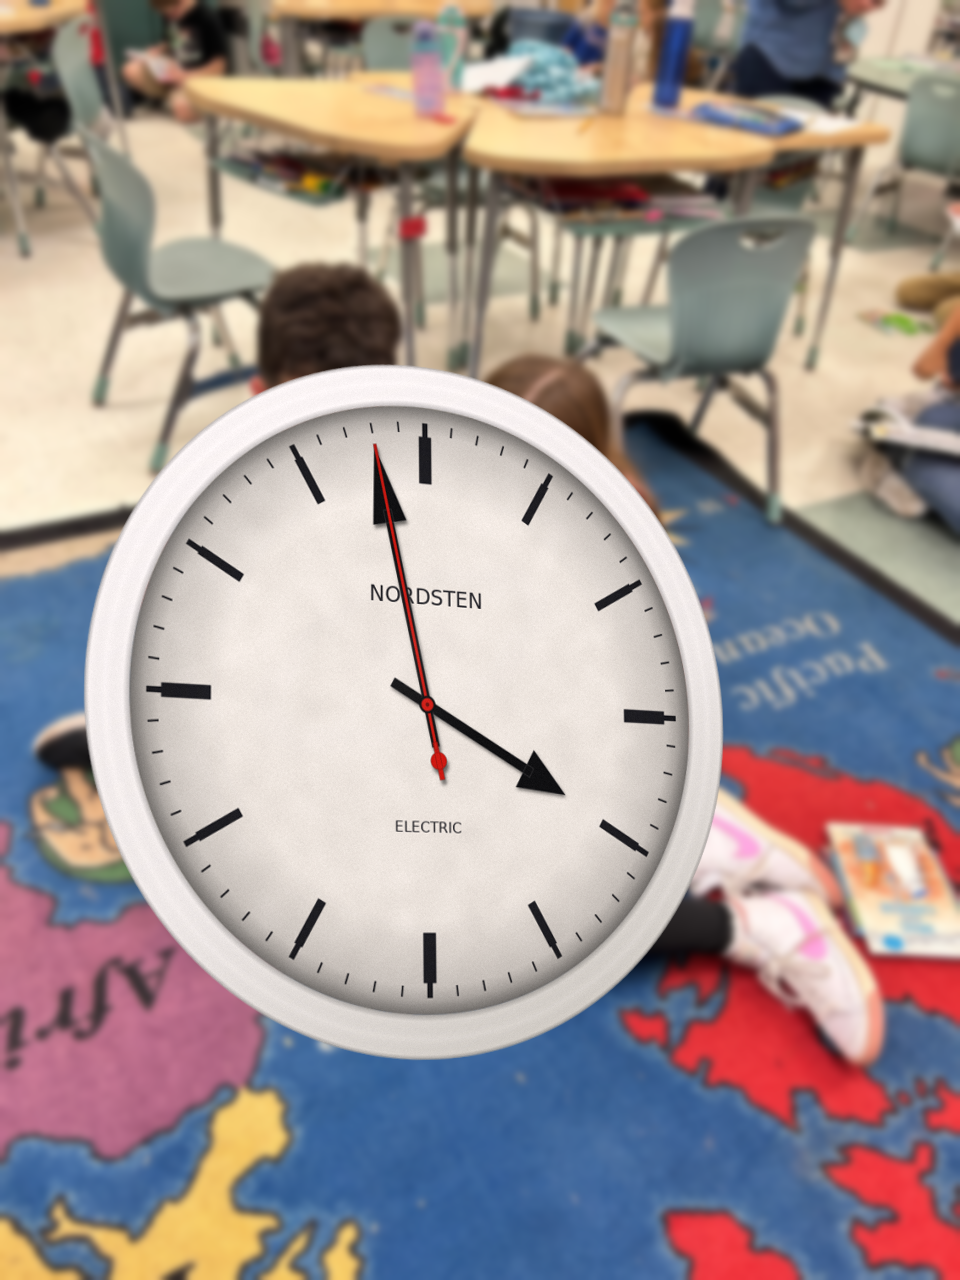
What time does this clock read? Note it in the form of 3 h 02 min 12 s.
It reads 3 h 57 min 58 s
